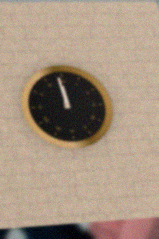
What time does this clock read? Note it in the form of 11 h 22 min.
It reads 11 h 59 min
